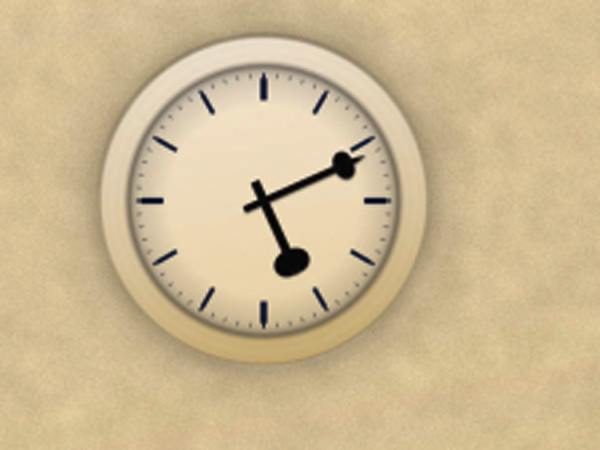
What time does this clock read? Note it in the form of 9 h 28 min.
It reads 5 h 11 min
